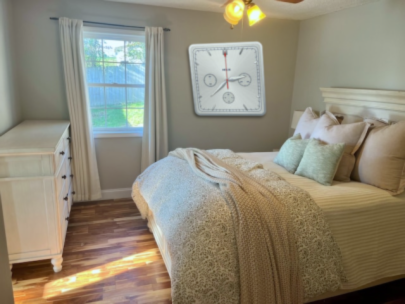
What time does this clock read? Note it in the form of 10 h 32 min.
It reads 2 h 38 min
